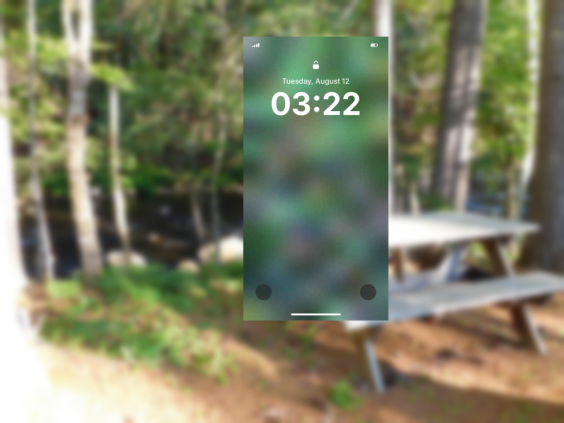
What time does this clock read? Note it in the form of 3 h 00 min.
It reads 3 h 22 min
